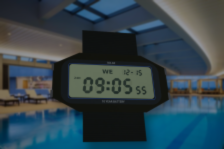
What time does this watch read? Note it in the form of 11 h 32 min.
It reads 9 h 05 min
